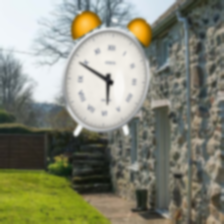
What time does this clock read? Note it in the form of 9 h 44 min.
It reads 5 h 49 min
